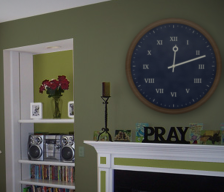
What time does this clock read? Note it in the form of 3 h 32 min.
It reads 12 h 12 min
